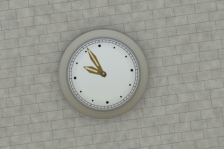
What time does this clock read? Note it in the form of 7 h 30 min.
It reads 9 h 56 min
